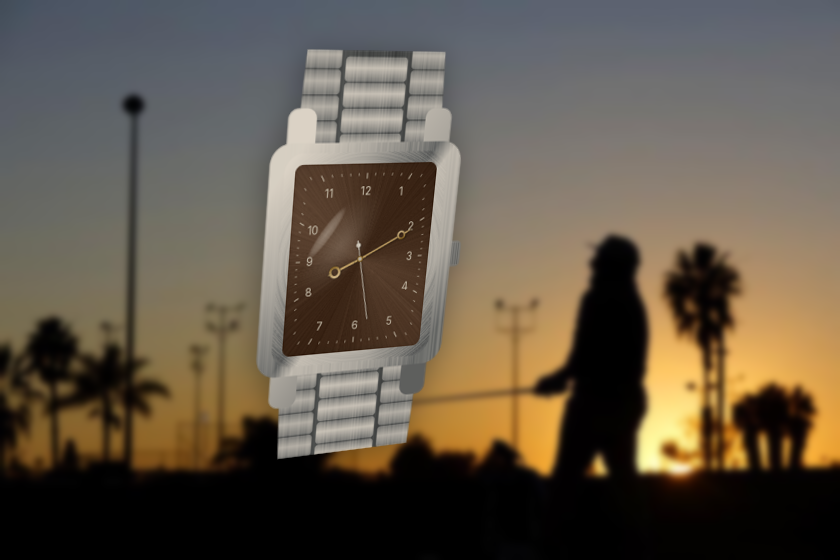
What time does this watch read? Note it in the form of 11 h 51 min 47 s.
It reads 8 h 10 min 28 s
